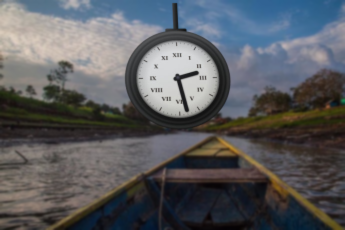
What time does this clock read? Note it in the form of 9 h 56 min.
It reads 2 h 28 min
